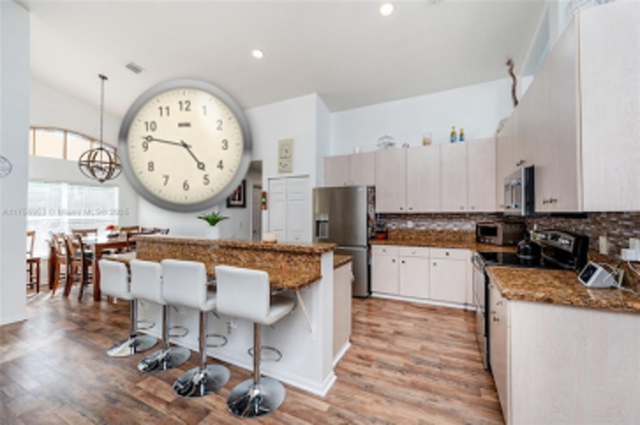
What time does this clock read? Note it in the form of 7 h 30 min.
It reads 4 h 47 min
